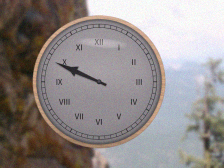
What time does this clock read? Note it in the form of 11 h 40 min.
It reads 9 h 49 min
